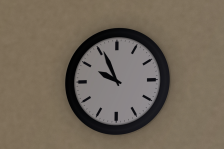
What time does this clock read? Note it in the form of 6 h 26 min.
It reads 9 h 56 min
